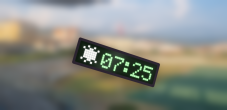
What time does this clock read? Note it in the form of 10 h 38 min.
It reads 7 h 25 min
